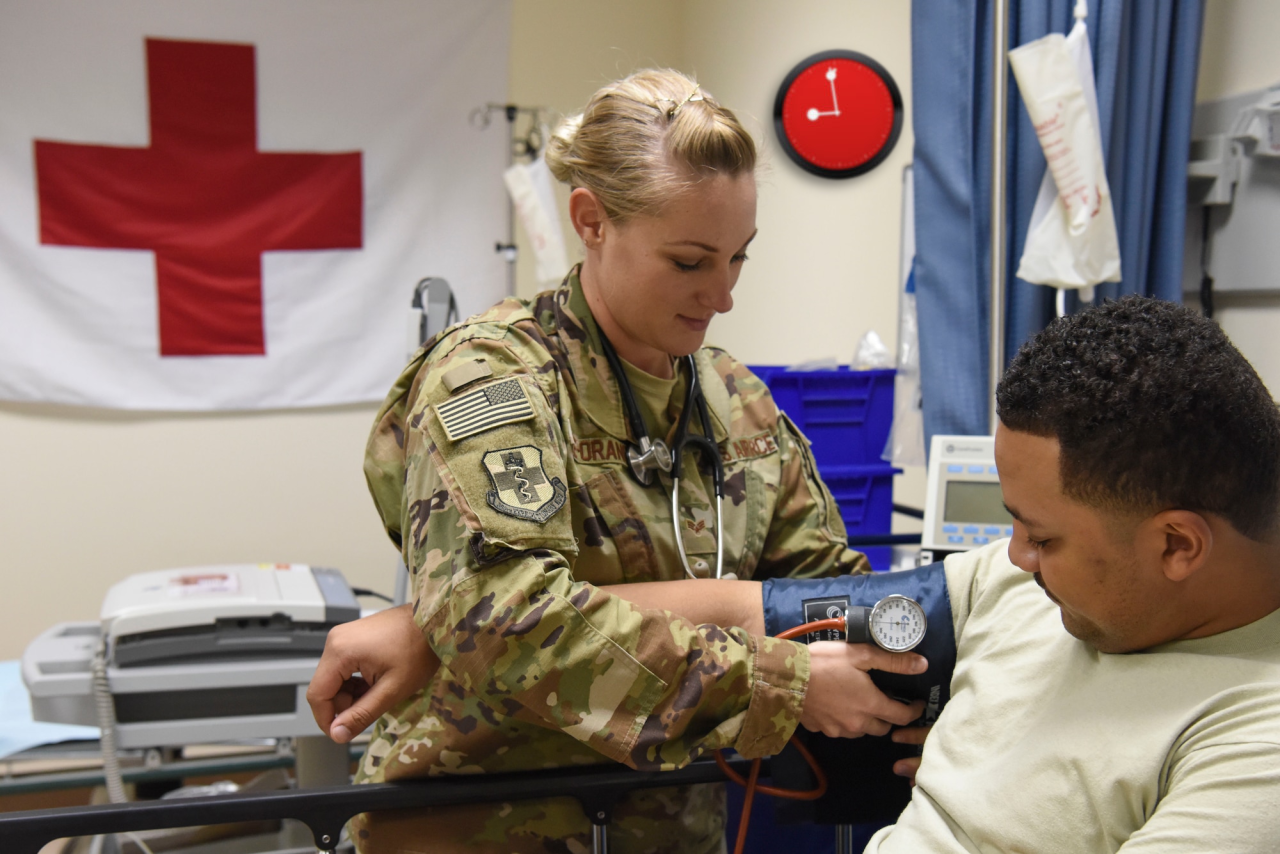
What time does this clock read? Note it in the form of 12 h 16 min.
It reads 8 h 59 min
